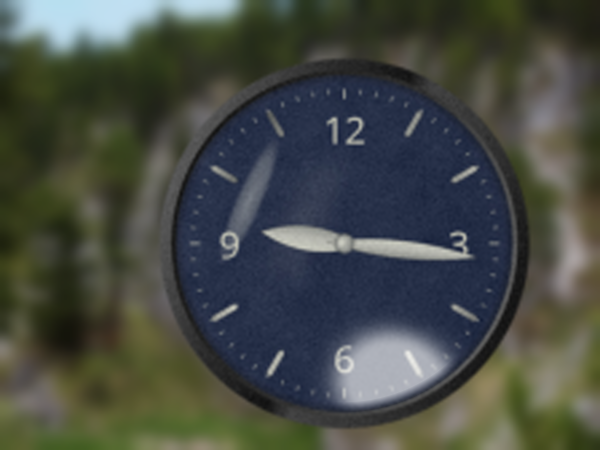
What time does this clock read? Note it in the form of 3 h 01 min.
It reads 9 h 16 min
